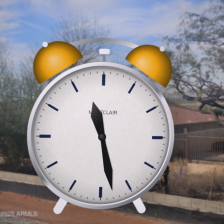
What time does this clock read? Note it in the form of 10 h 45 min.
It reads 11 h 28 min
